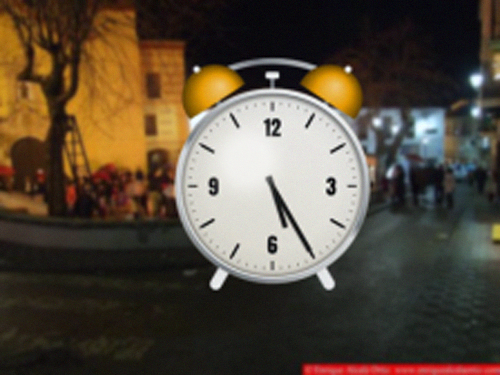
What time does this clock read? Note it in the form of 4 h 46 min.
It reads 5 h 25 min
